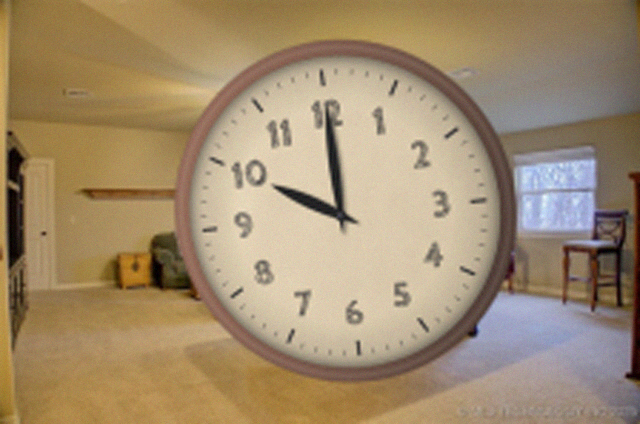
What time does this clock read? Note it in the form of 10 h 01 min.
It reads 10 h 00 min
